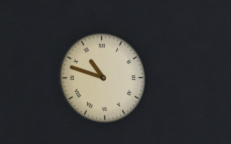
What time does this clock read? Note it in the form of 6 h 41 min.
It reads 10 h 48 min
